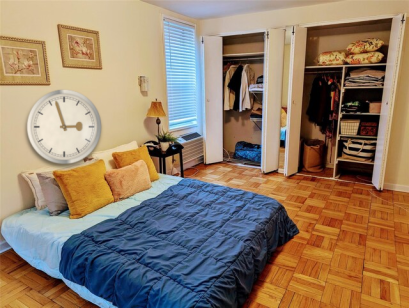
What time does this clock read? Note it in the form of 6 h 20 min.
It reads 2 h 57 min
